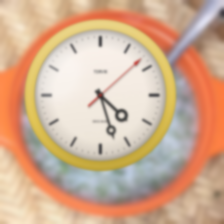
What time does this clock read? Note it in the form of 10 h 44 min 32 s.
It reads 4 h 27 min 08 s
